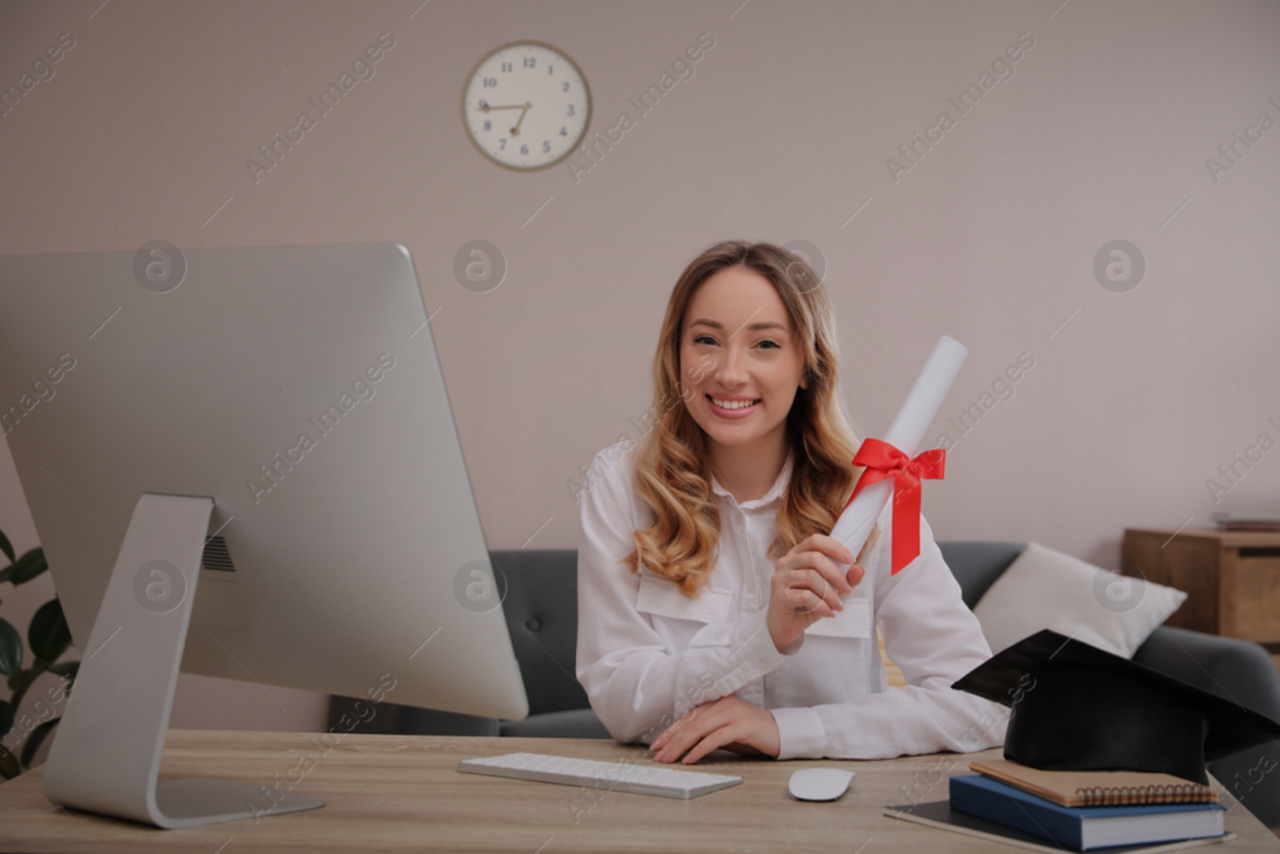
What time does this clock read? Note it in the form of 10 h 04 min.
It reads 6 h 44 min
